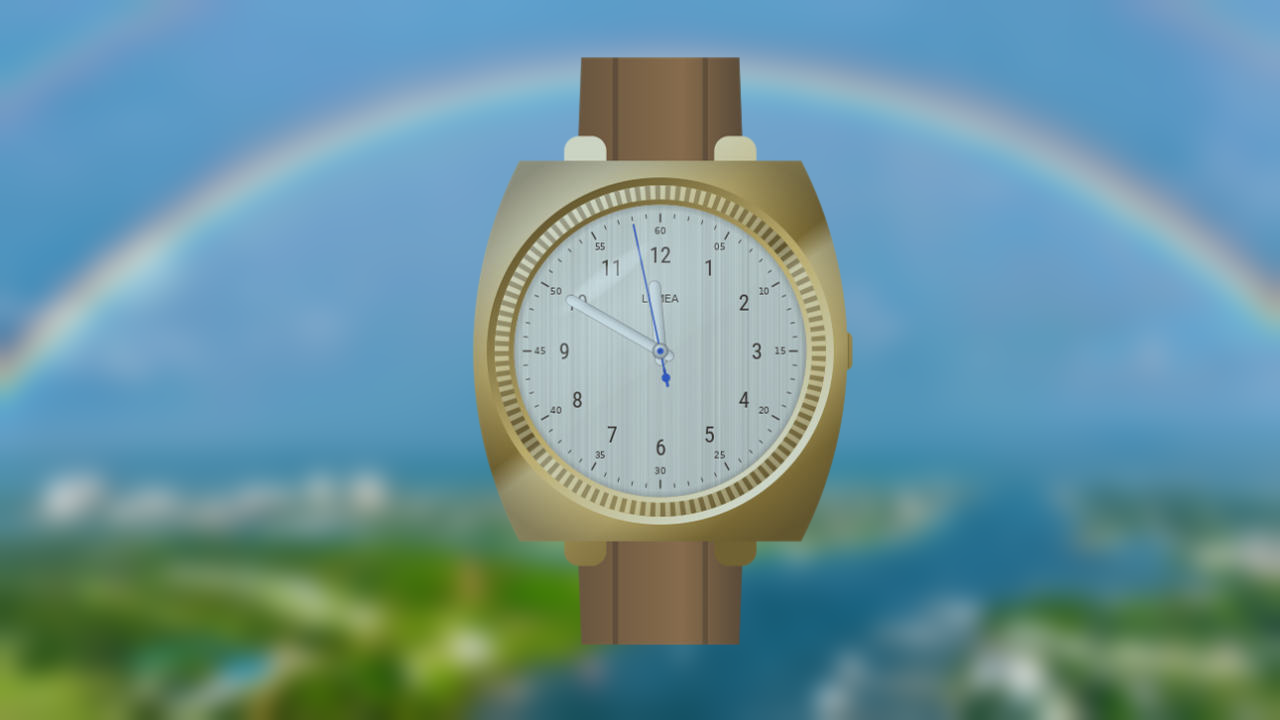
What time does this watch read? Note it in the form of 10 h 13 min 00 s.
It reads 11 h 49 min 58 s
